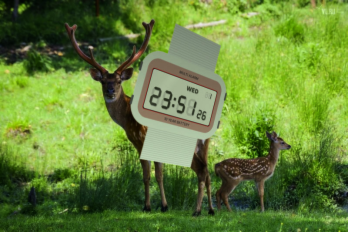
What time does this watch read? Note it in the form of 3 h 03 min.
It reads 23 h 51 min
